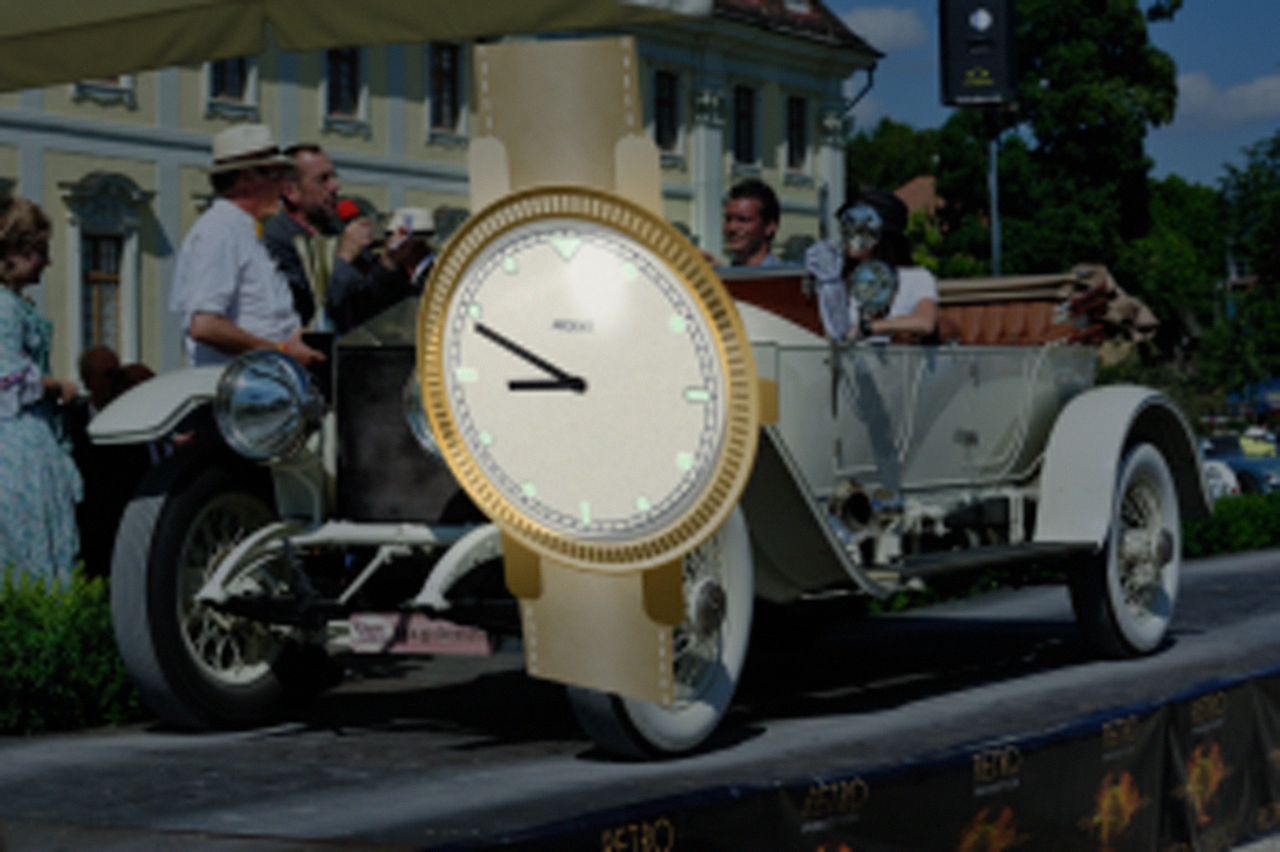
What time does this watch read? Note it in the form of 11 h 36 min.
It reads 8 h 49 min
